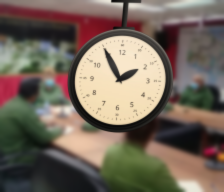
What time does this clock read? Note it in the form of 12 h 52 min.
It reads 1 h 55 min
